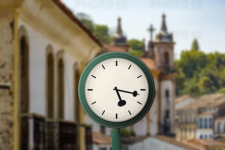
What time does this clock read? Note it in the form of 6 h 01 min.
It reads 5 h 17 min
